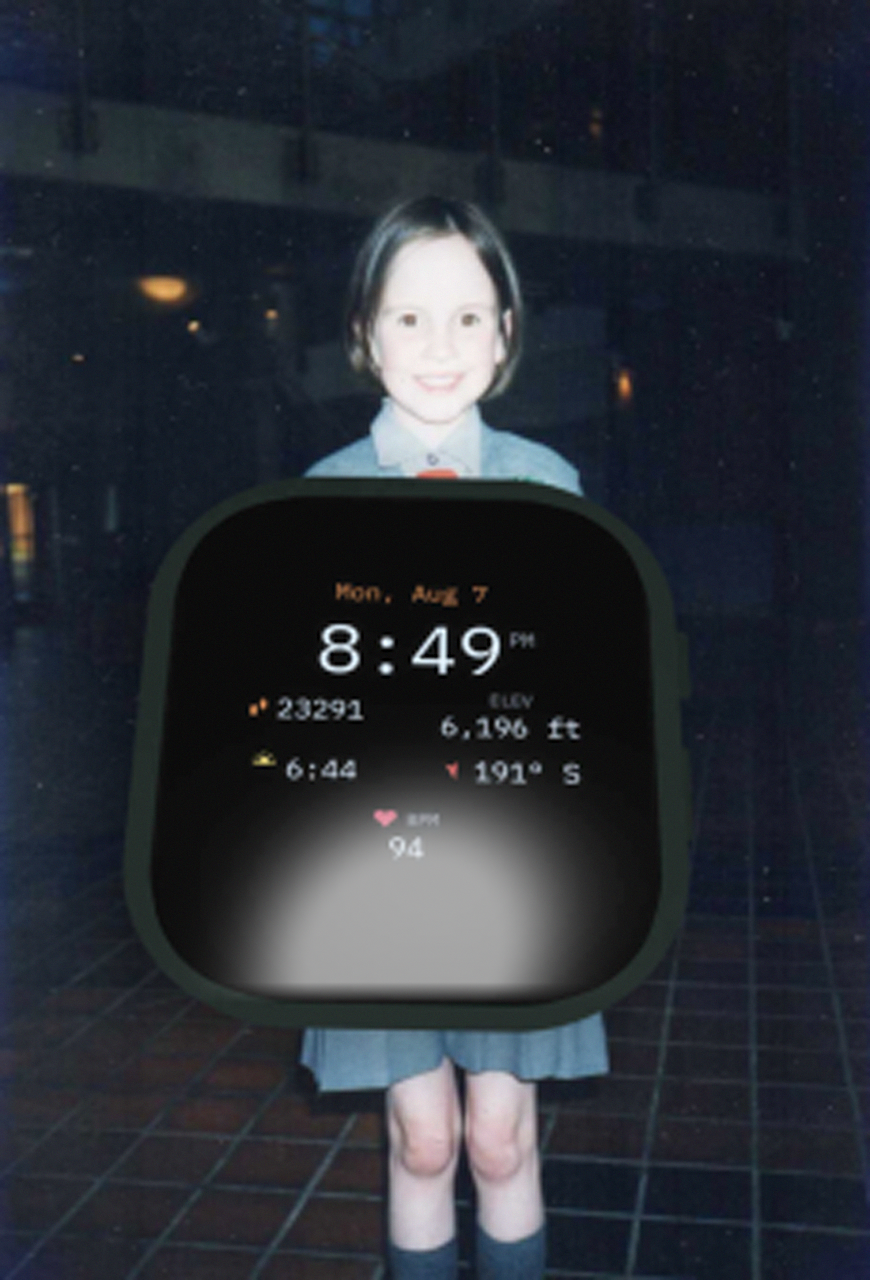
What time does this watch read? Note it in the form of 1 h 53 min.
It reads 8 h 49 min
